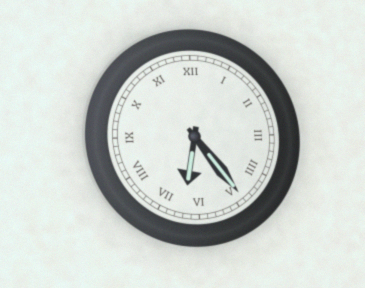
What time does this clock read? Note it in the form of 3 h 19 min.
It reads 6 h 24 min
